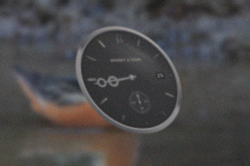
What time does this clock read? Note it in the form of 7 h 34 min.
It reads 8 h 44 min
